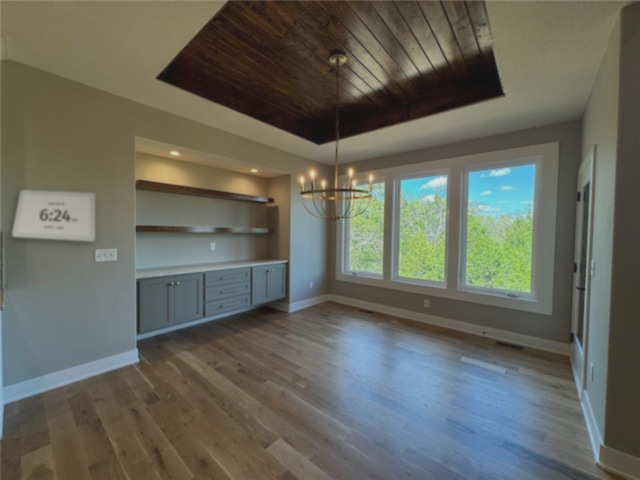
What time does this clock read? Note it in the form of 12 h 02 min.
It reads 6 h 24 min
